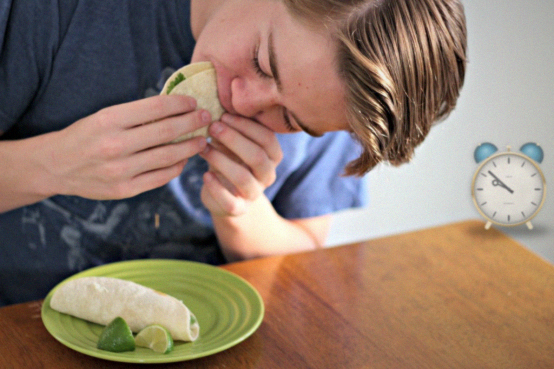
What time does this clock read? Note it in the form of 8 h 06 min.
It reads 9 h 52 min
